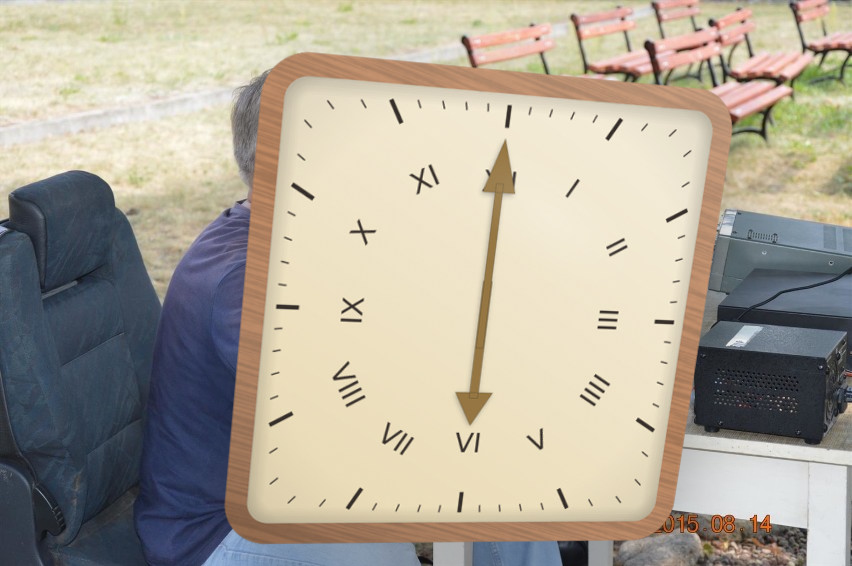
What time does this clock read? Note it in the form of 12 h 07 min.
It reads 6 h 00 min
